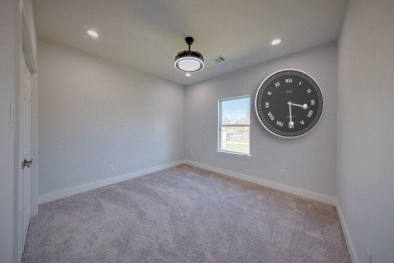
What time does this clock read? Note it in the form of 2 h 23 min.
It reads 3 h 30 min
